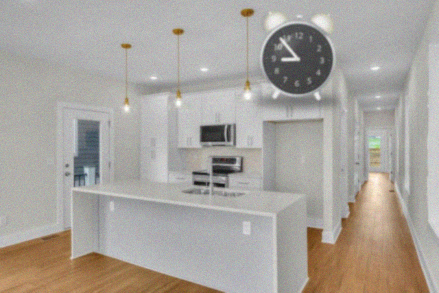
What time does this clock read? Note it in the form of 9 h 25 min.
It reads 8 h 53 min
